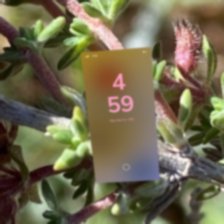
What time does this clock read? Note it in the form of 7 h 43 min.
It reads 4 h 59 min
